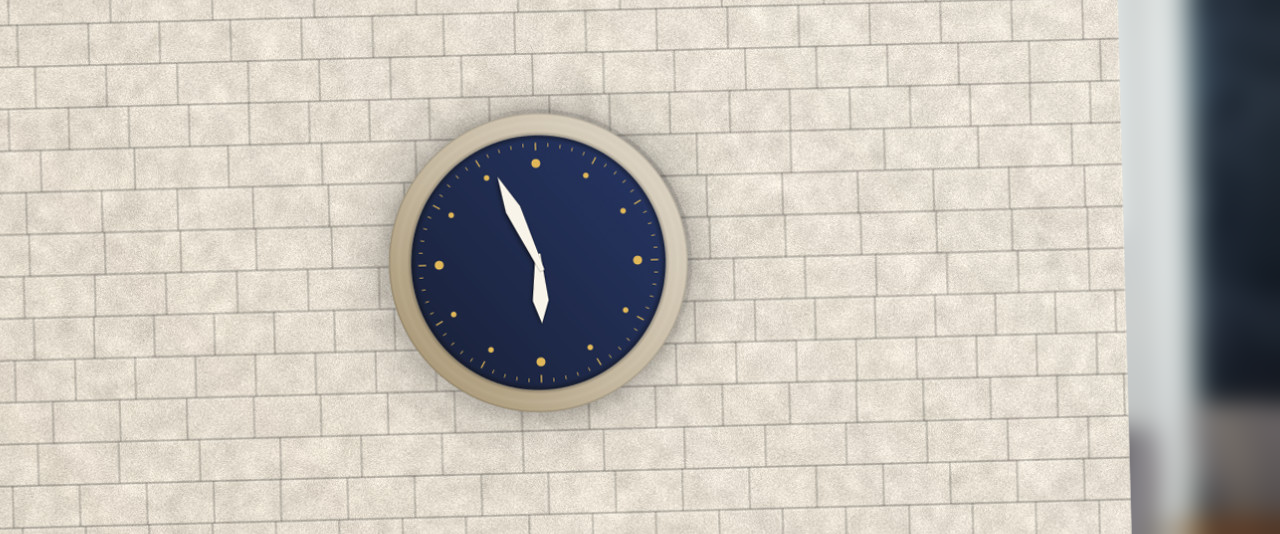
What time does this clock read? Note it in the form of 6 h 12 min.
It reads 5 h 56 min
